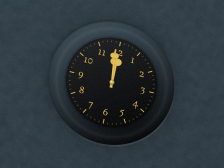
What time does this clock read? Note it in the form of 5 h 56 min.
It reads 11 h 59 min
